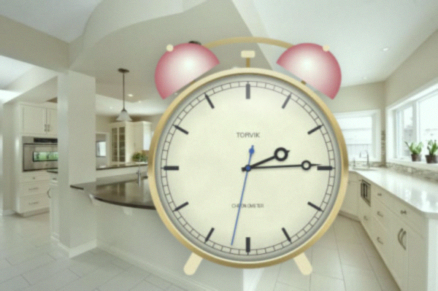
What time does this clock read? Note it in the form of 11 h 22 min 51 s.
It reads 2 h 14 min 32 s
